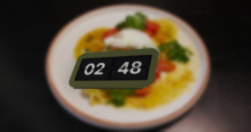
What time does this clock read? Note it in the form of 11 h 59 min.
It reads 2 h 48 min
